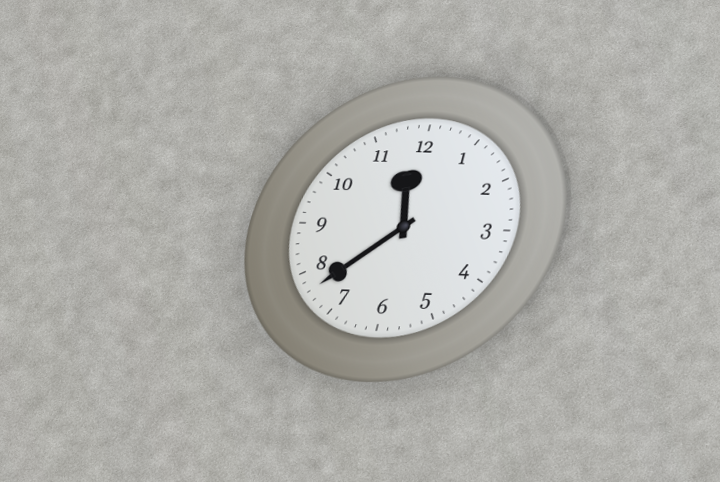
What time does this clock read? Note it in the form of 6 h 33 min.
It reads 11 h 38 min
